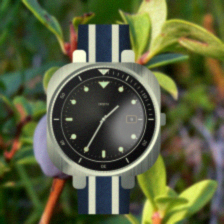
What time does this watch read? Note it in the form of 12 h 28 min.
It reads 1 h 35 min
